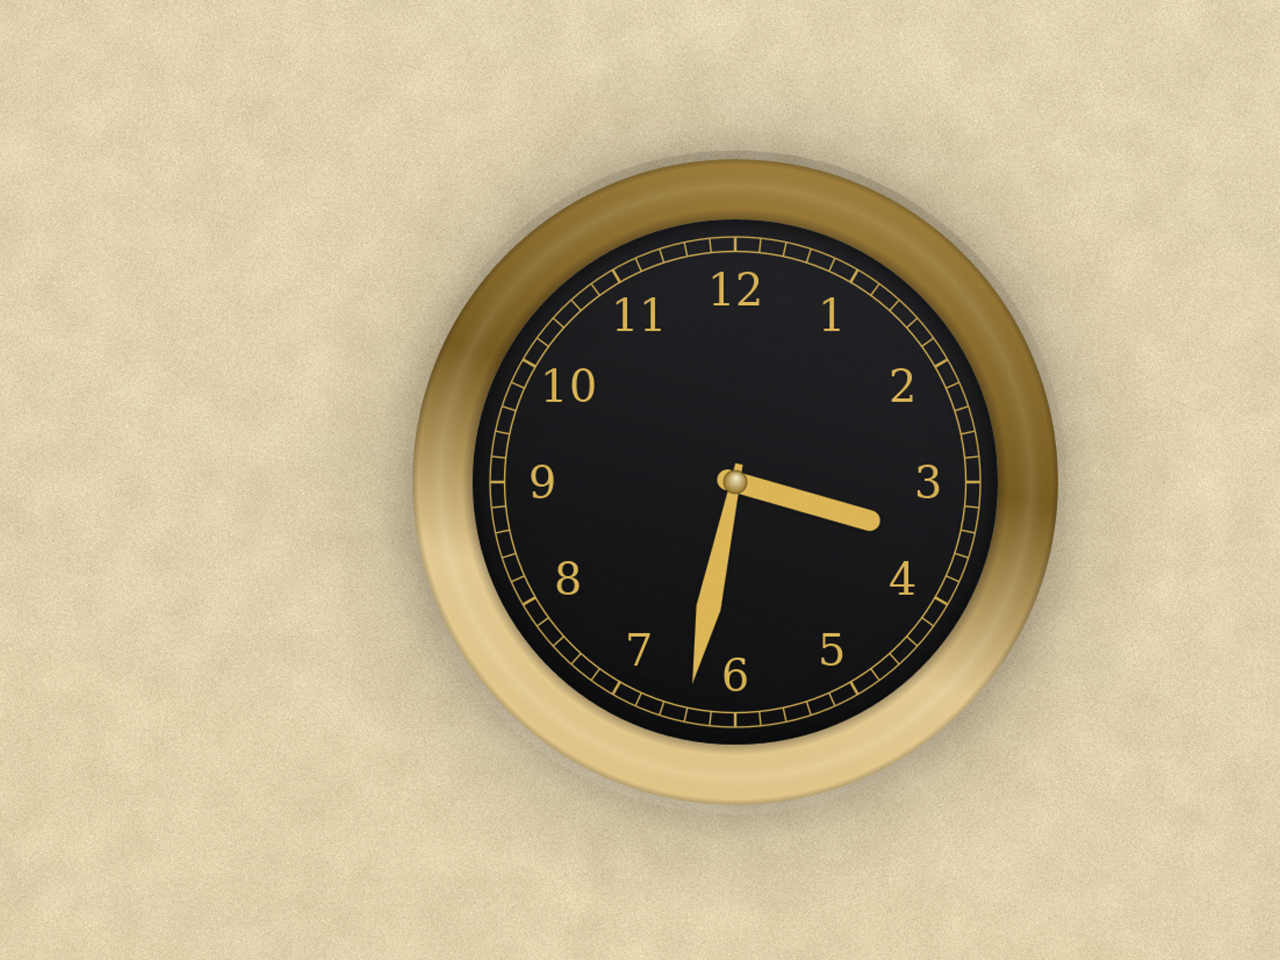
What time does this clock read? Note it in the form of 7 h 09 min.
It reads 3 h 32 min
